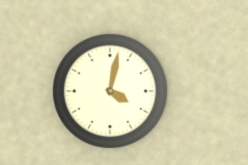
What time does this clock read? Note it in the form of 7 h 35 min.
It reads 4 h 02 min
